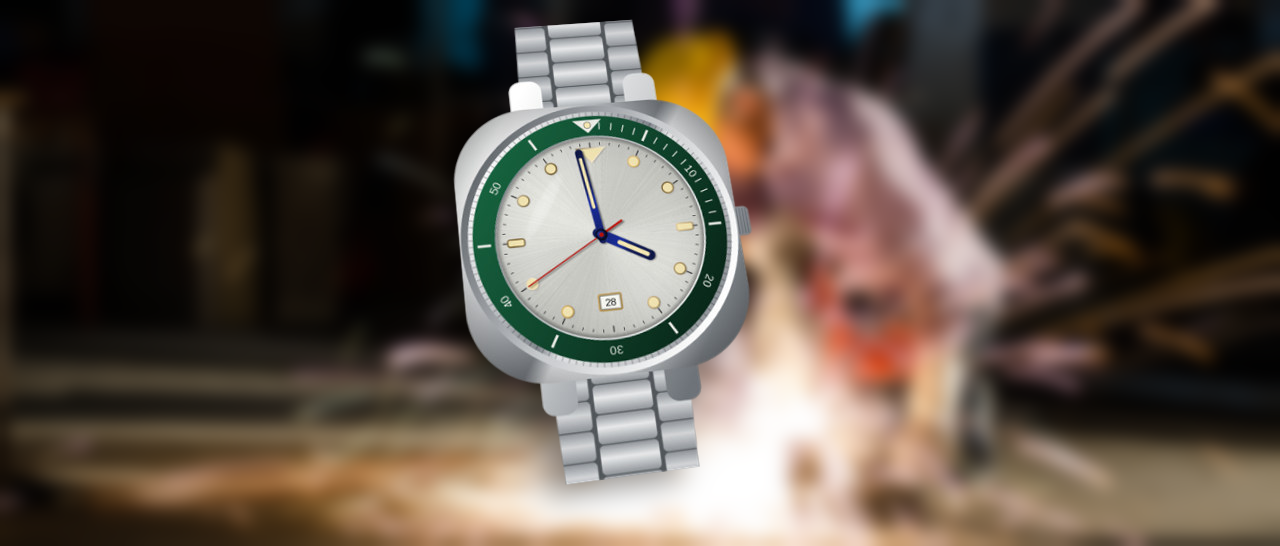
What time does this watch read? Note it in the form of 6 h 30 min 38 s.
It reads 3 h 58 min 40 s
